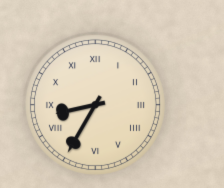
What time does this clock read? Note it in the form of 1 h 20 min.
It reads 8 h 35 min
